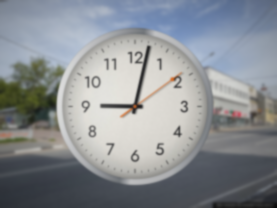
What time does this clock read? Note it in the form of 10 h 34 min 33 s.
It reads 9 h 02 min 09 s
